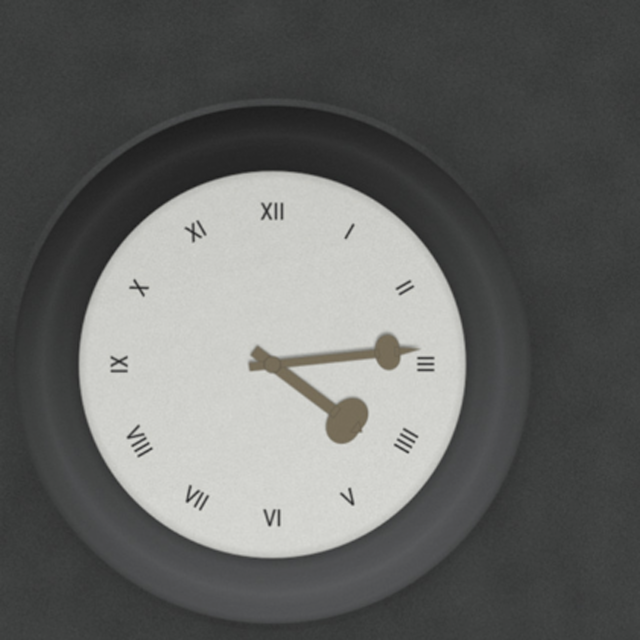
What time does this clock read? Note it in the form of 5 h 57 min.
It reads 4 h 14 min
